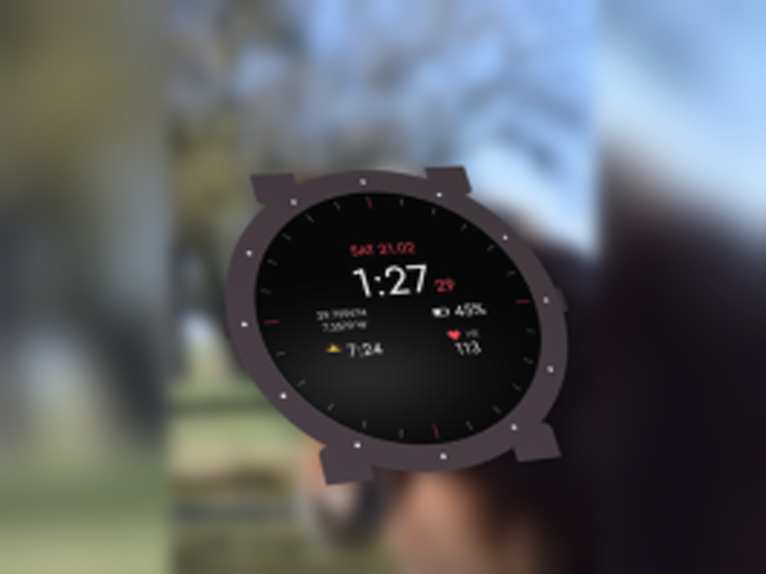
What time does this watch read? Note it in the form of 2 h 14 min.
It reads 1 h 27 min
